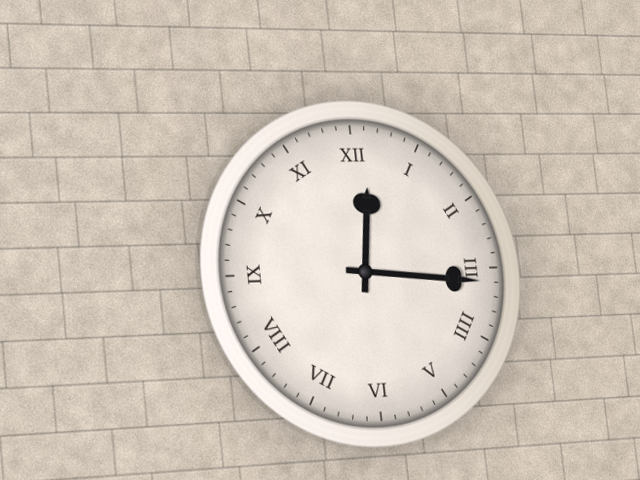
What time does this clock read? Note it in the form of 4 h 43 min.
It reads 12 h 16 min
